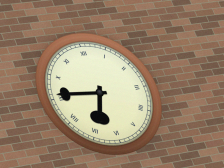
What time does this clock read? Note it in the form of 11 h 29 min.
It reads 6 h 46 min
